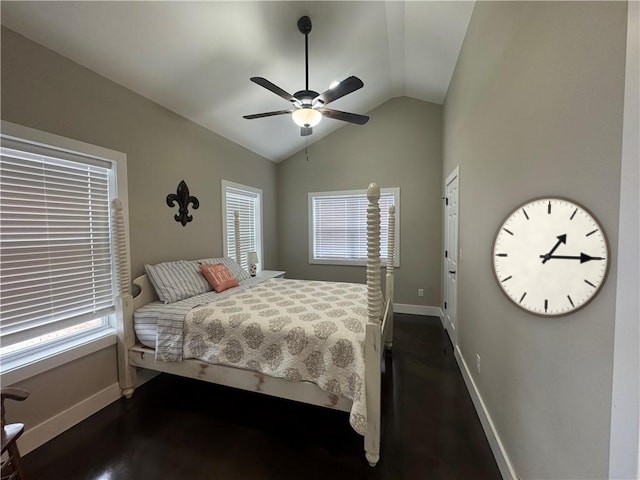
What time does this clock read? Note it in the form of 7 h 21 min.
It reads 1 h 15 min
